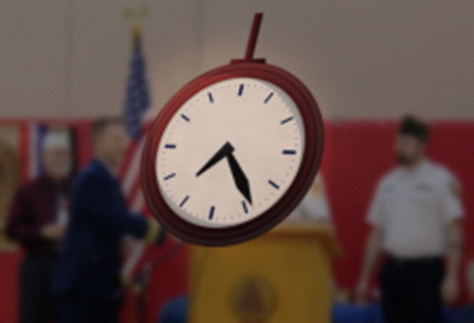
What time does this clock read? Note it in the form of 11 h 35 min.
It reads 7 h 24 min
